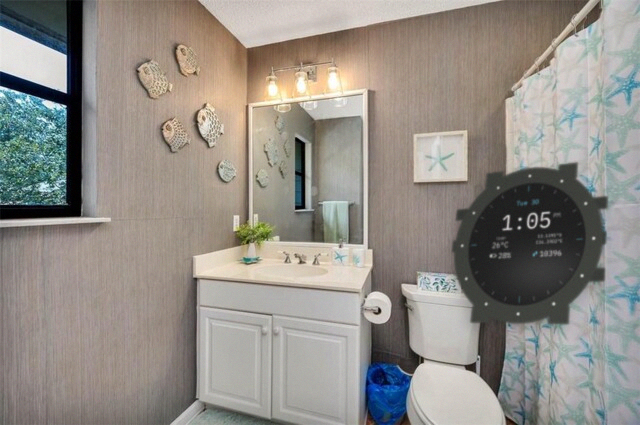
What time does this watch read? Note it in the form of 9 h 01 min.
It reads 1 h 05 min
